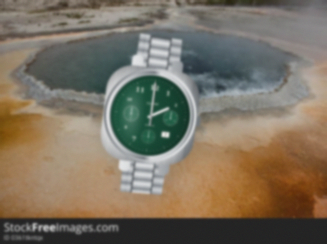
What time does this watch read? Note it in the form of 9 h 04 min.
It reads 2 h 00 min
